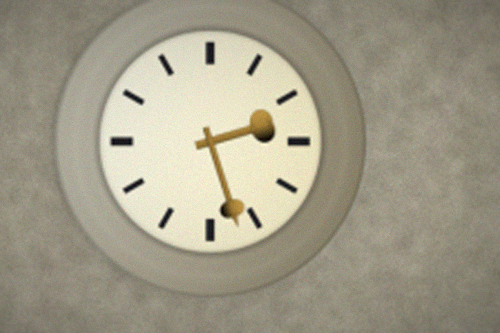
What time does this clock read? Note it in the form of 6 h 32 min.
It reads 2 h 27 min
